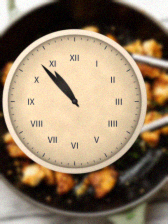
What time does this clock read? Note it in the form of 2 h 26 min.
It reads 10 h 53 min
